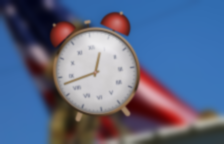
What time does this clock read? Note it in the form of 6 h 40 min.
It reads 12 h 43 min
